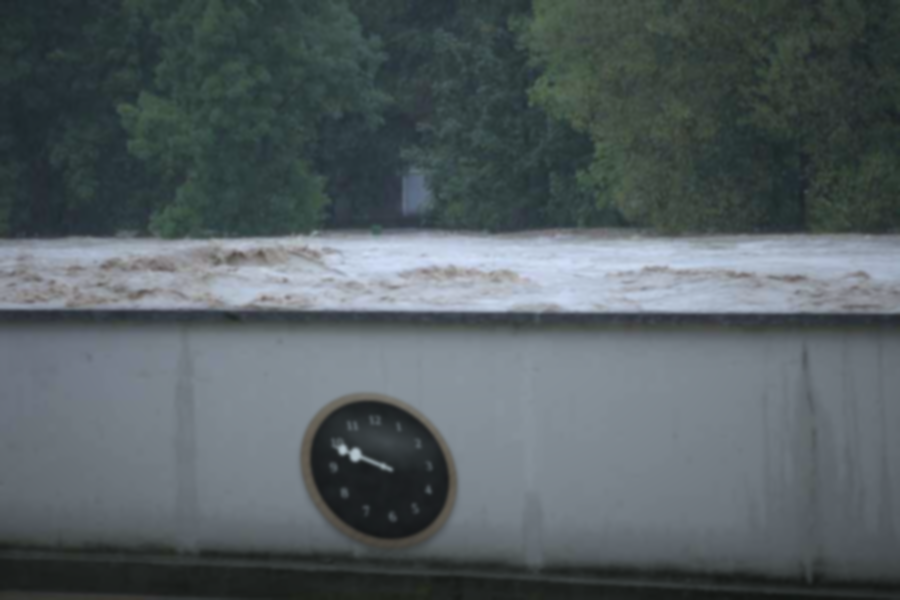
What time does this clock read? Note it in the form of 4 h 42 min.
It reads 9 h 49 min
